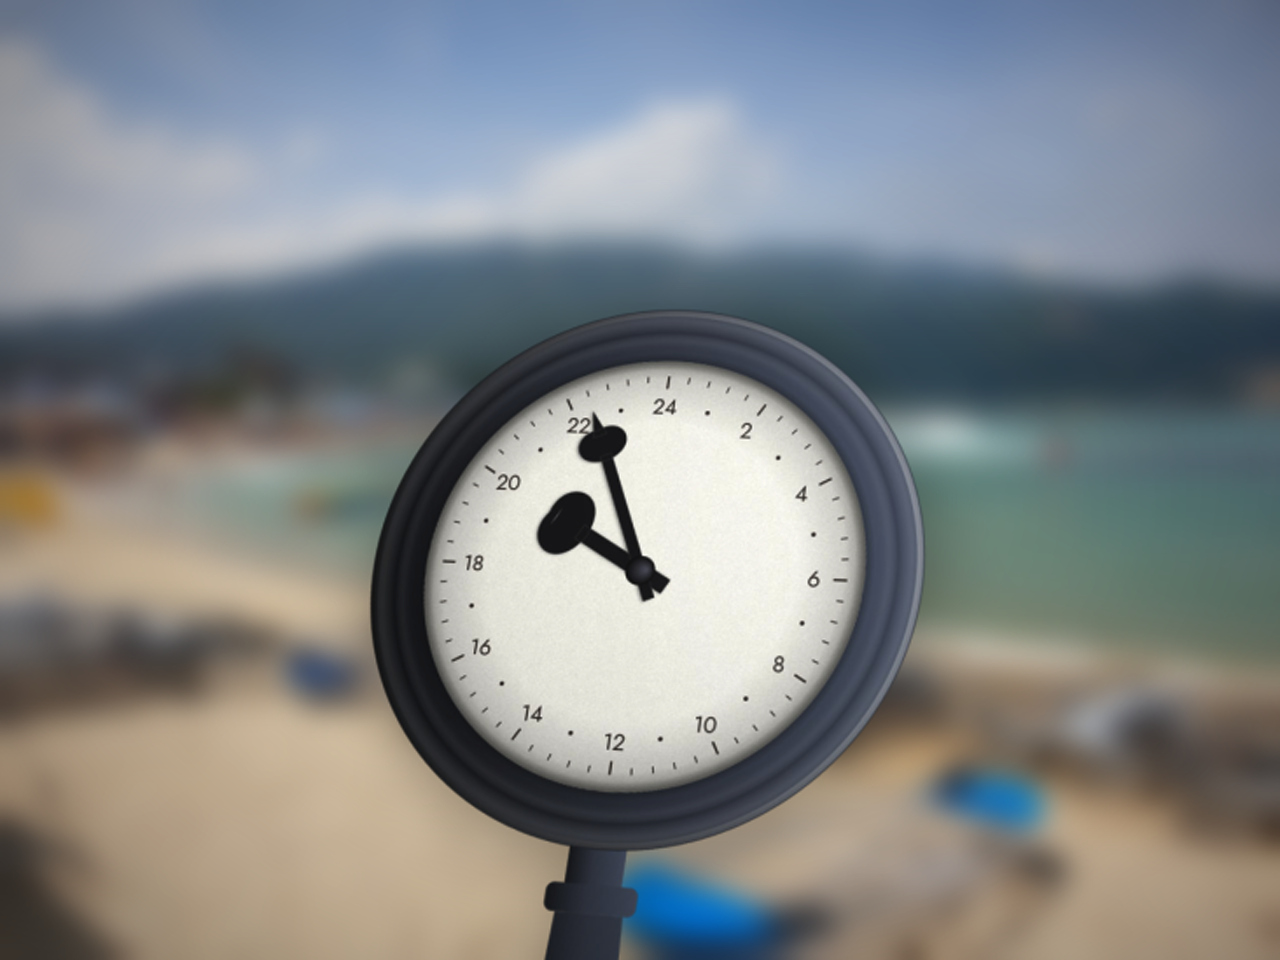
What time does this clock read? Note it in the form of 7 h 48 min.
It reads 19 h 56 min
